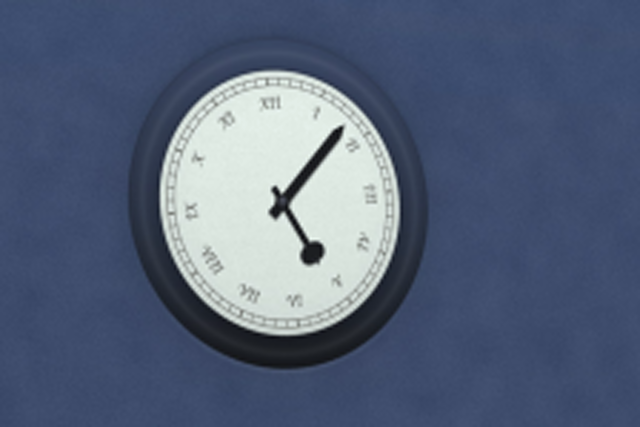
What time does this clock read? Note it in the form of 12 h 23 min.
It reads 5 h 08 min
